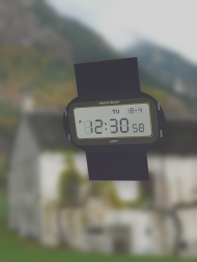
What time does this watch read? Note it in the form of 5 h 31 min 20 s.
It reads 12 h 30 min 58 s
